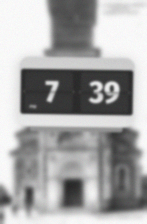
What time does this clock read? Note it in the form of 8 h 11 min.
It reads 7 h 39 min
